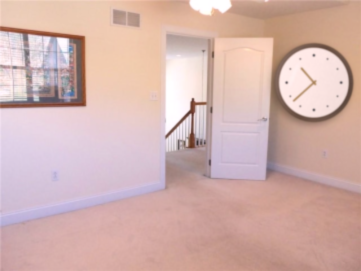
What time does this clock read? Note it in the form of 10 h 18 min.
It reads 10 h 38 min
